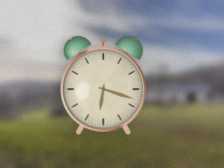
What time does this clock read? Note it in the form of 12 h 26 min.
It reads 6 h 18 min
